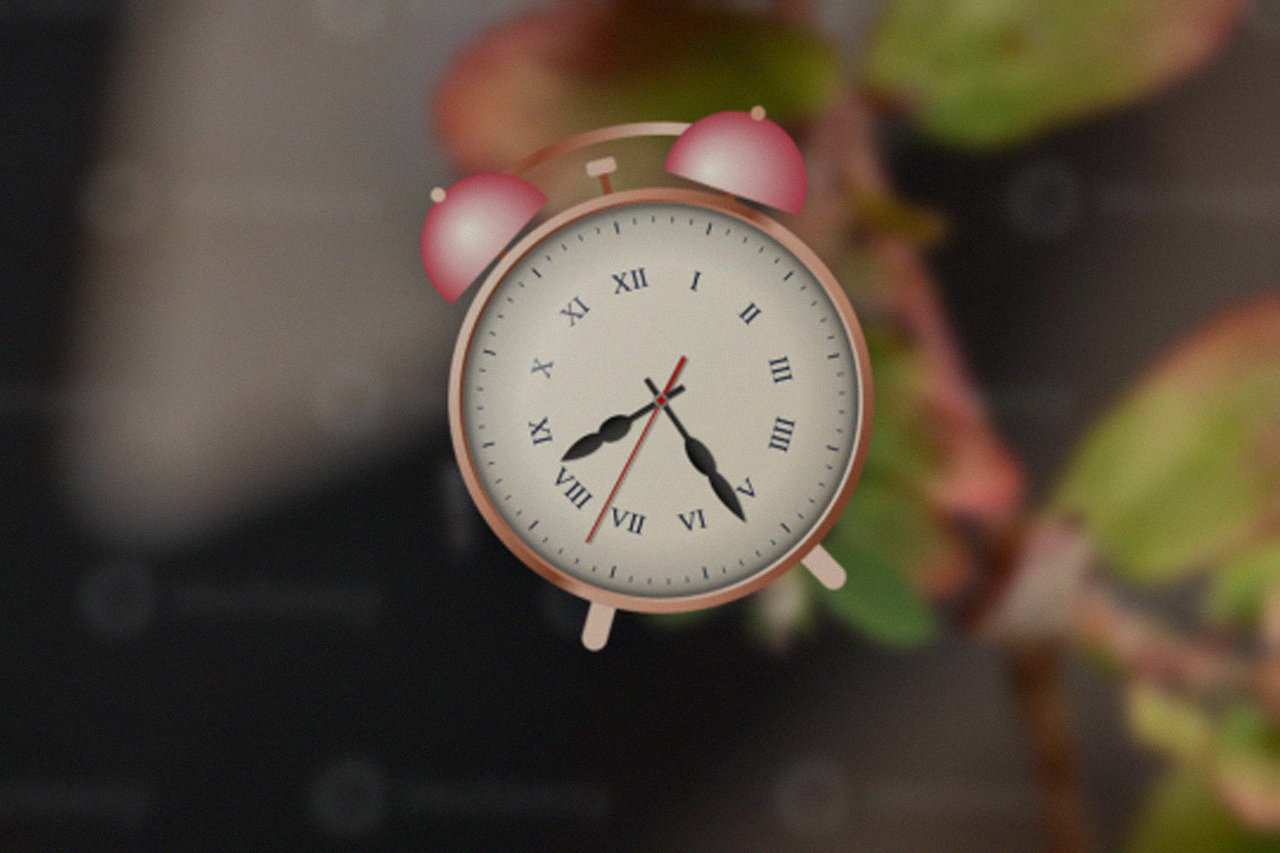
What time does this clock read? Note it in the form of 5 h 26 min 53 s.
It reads 8 h 26 min 37 s
